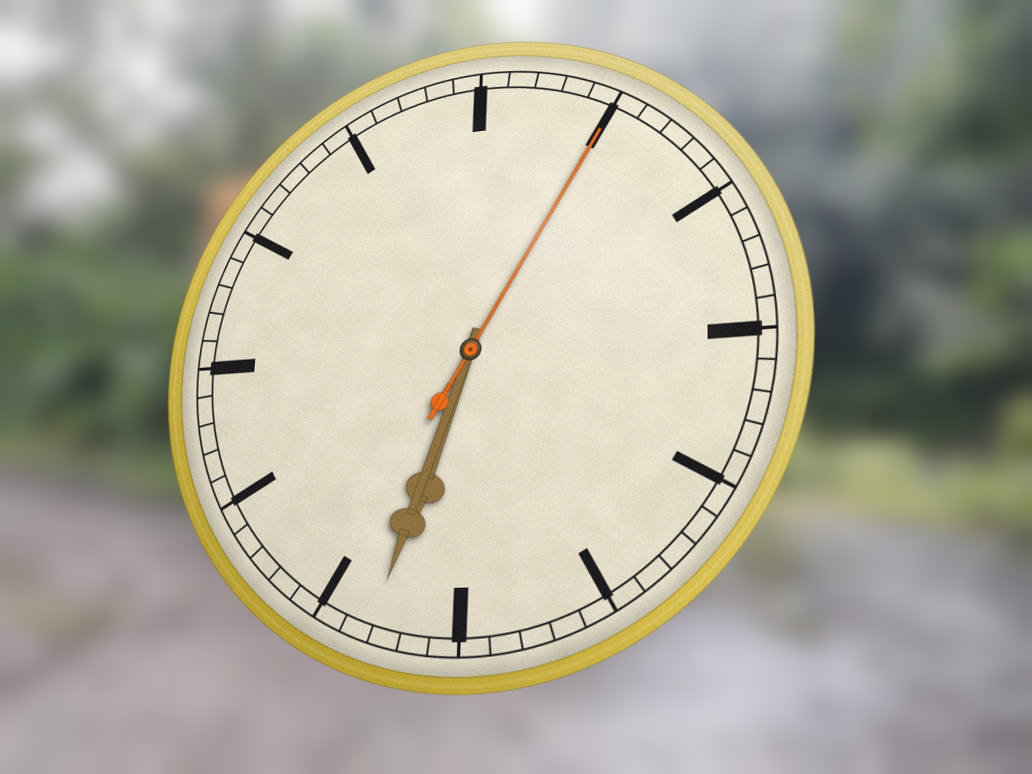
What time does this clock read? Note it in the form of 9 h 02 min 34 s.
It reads 6 h 33 min 05 s
